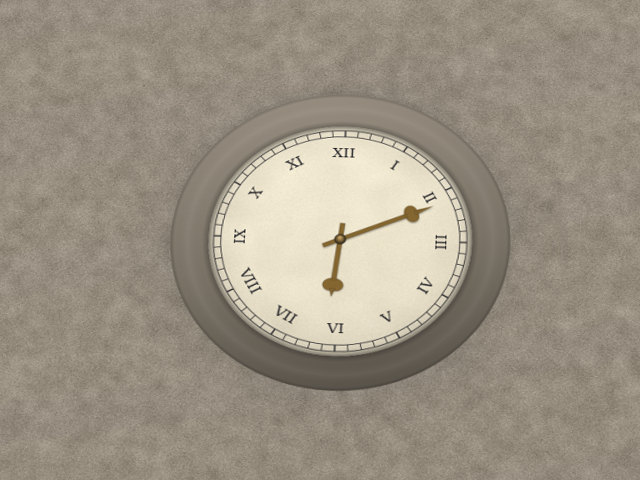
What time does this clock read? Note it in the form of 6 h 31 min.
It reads 6 h 11 min
